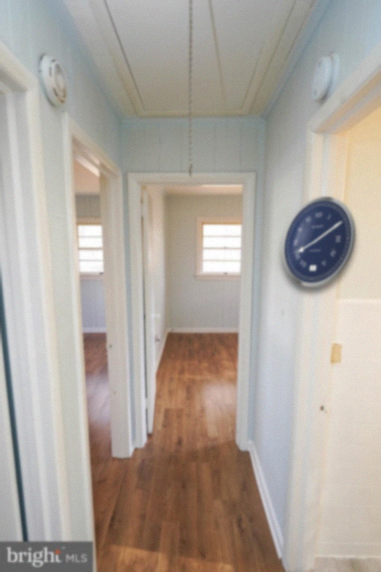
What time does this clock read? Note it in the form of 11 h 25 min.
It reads 8 h 10 min
